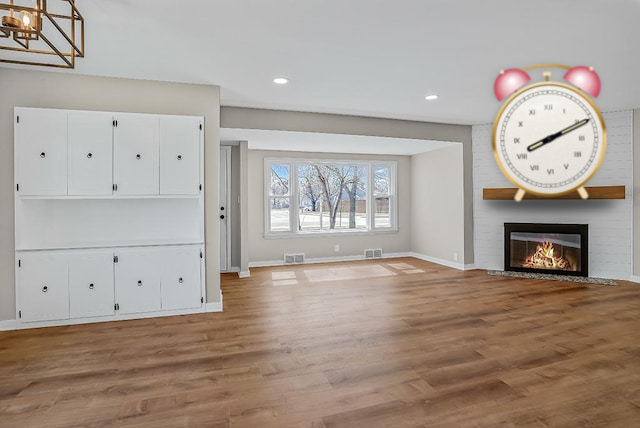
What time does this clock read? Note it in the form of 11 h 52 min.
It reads 8 h 11 min
